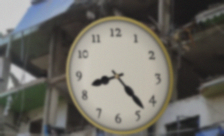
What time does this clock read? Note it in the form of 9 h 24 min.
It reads 8 h 23 min
